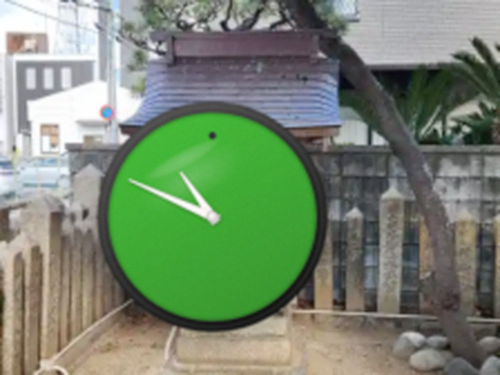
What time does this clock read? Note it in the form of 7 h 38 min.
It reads 10 h 49 min
